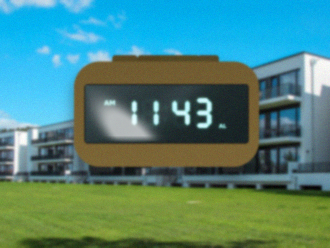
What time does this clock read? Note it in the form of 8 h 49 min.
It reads 11 h 43 min
